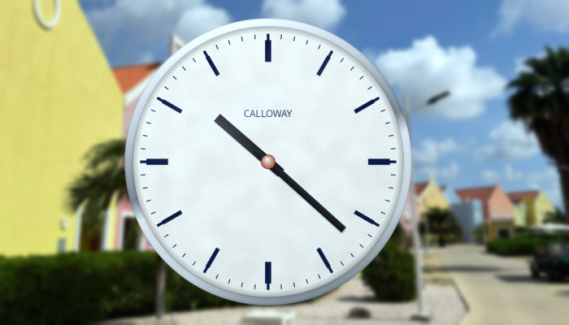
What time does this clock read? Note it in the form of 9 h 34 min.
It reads 10 h 22 min
